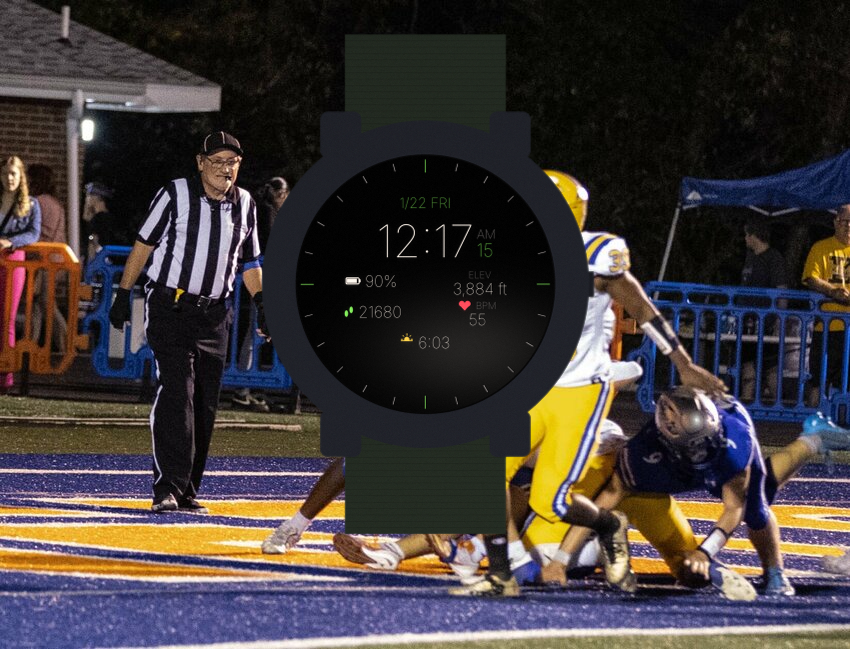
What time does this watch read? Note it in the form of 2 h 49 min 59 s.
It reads 12 h 17 min 15 s
